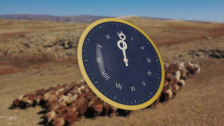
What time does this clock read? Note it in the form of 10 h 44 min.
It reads 12 h 01 min
